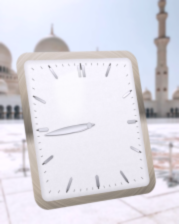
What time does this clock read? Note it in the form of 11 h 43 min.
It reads 8 h 44 min
